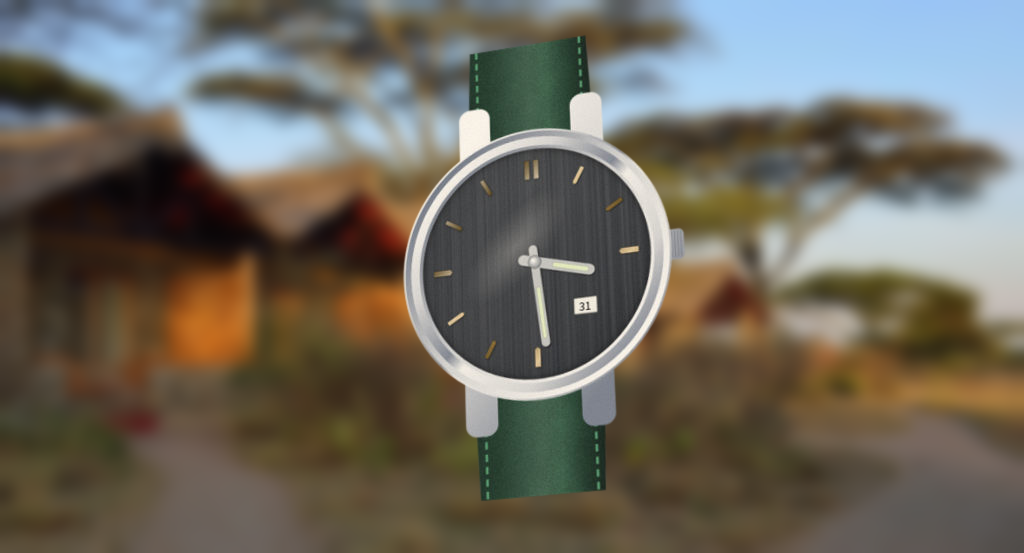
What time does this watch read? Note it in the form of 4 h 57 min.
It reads 3 h 29 min
